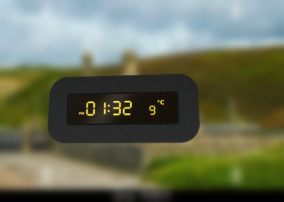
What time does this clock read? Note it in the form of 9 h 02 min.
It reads 1 h 32 min
